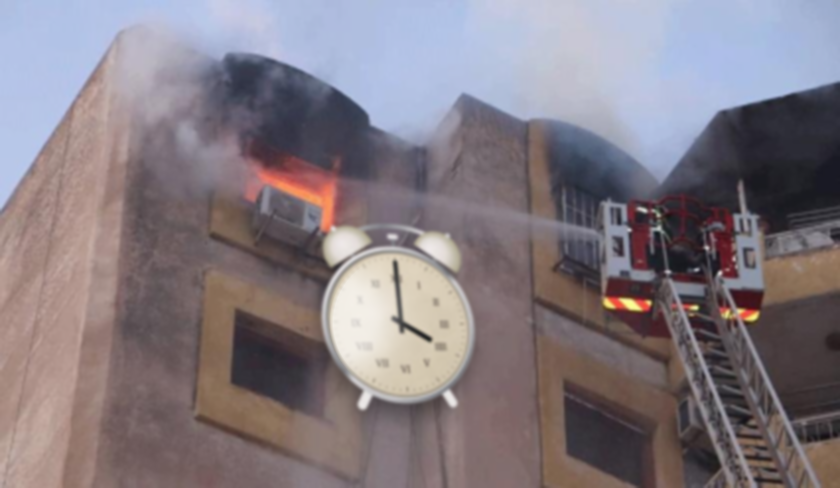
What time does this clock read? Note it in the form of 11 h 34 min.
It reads 4 h 00 min
